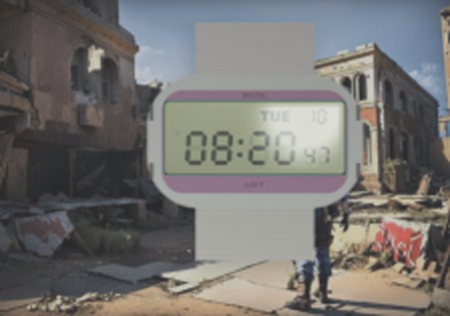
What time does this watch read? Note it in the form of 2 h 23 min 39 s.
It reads 8 h 20 min 47 s
